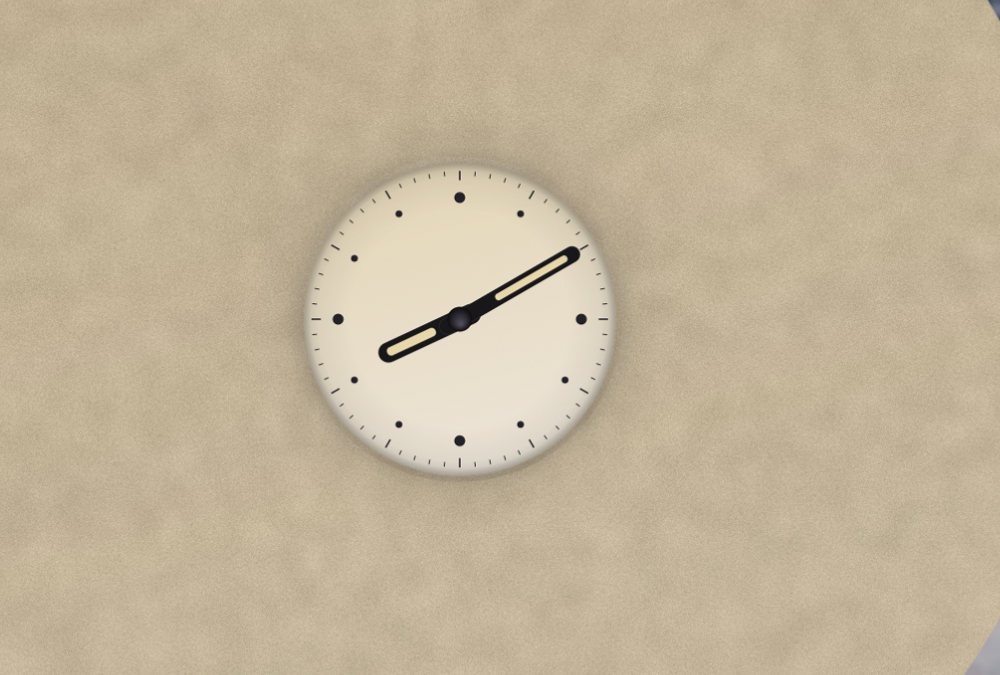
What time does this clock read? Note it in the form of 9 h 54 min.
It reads 8 h 10 min
